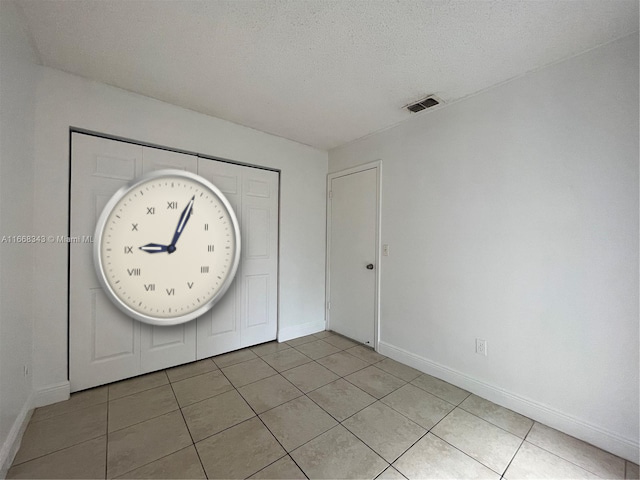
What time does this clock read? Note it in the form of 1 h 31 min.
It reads 9 h 04 min
